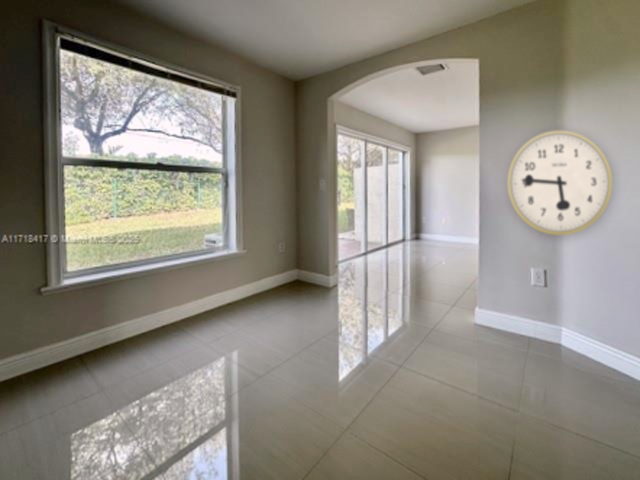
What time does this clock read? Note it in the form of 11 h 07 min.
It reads 5 h 46 min
